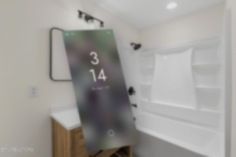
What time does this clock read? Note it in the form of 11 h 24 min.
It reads 3 h 14 min
